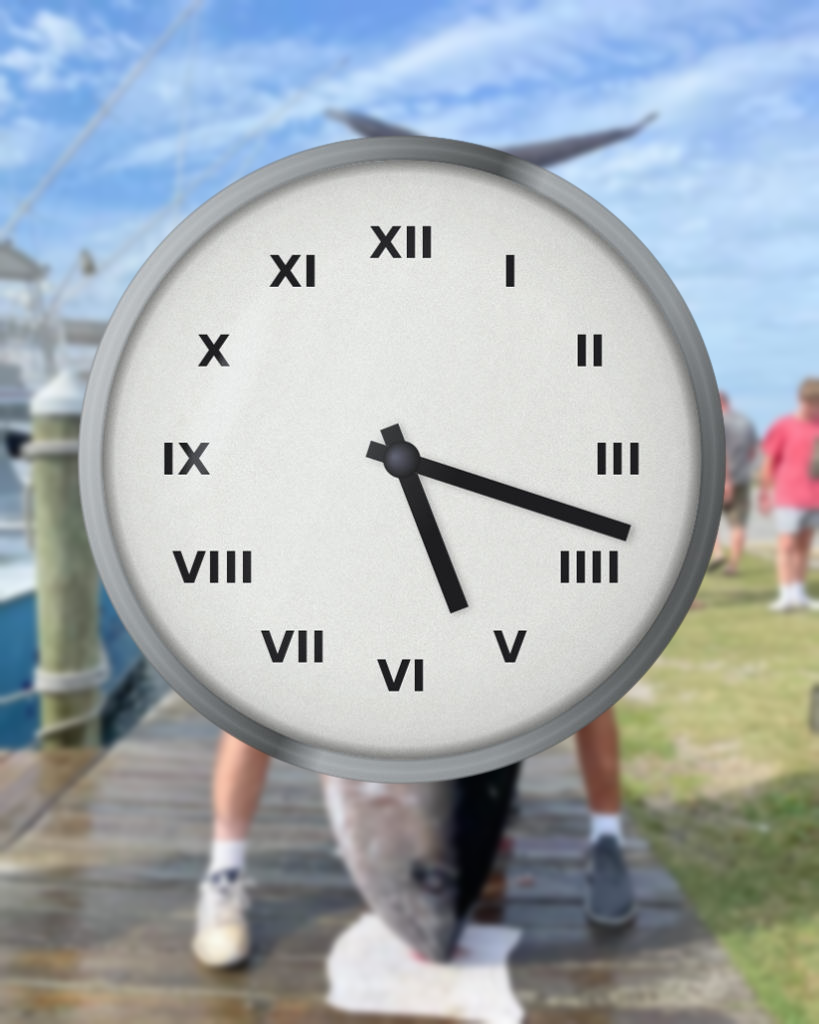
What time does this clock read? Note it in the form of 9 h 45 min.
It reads 5 h 18 min
